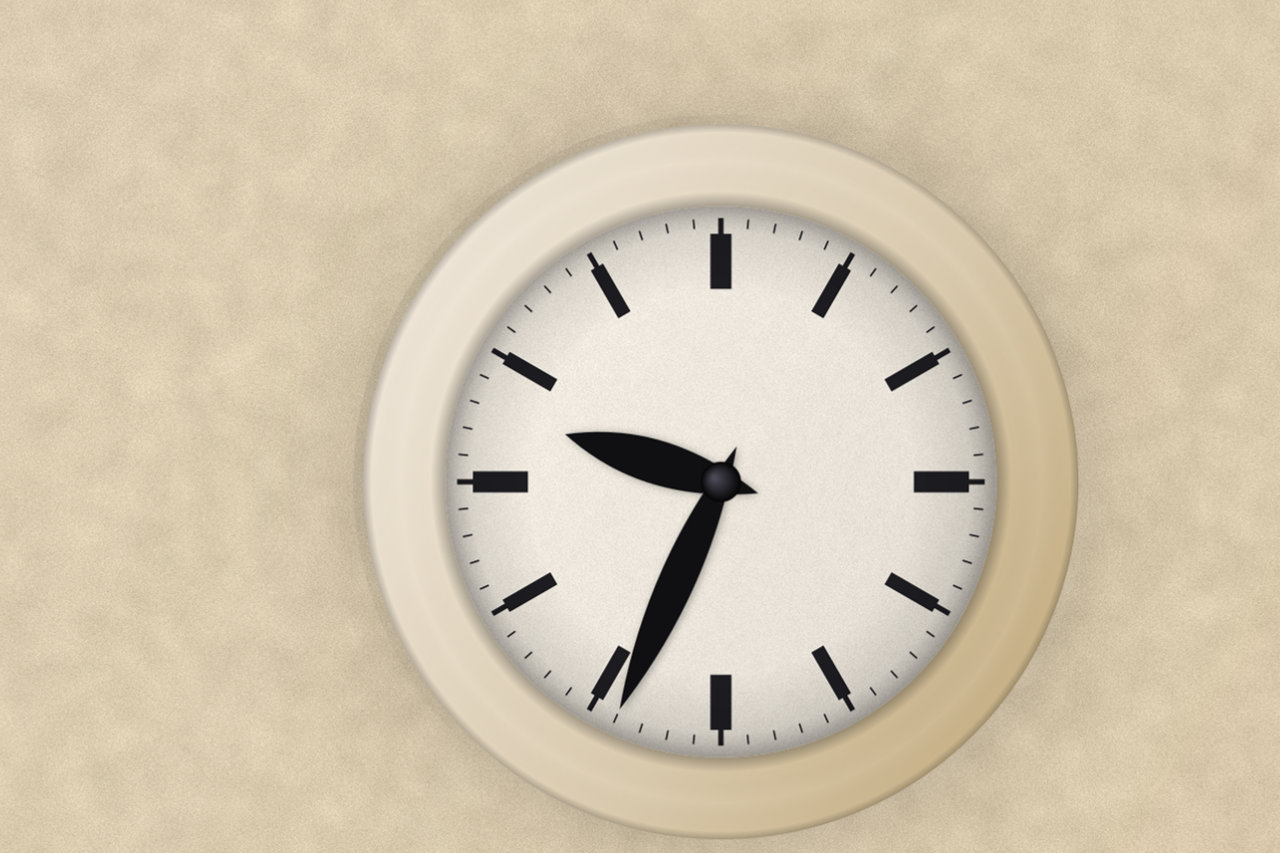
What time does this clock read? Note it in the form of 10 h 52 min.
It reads 9 h 34 min
